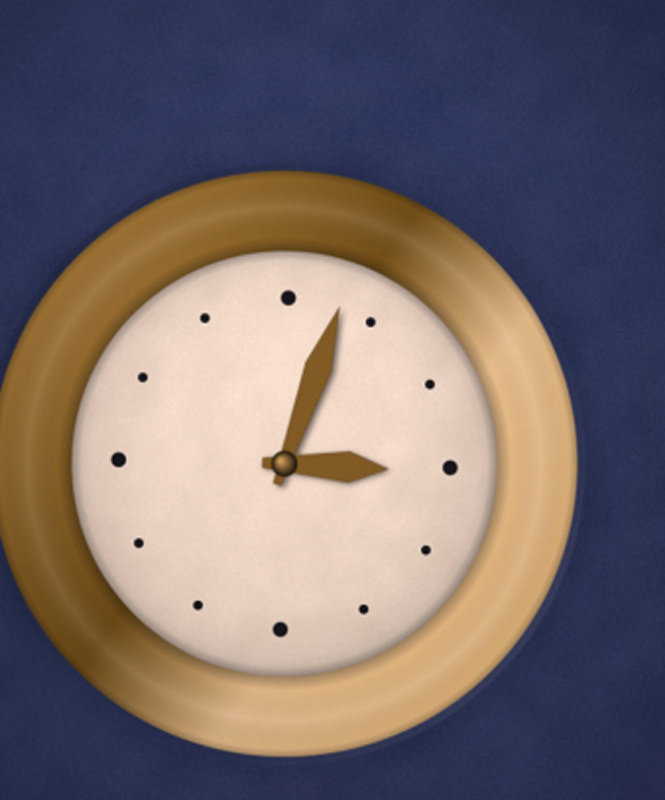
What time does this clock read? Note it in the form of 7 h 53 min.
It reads 3 h 03 min
